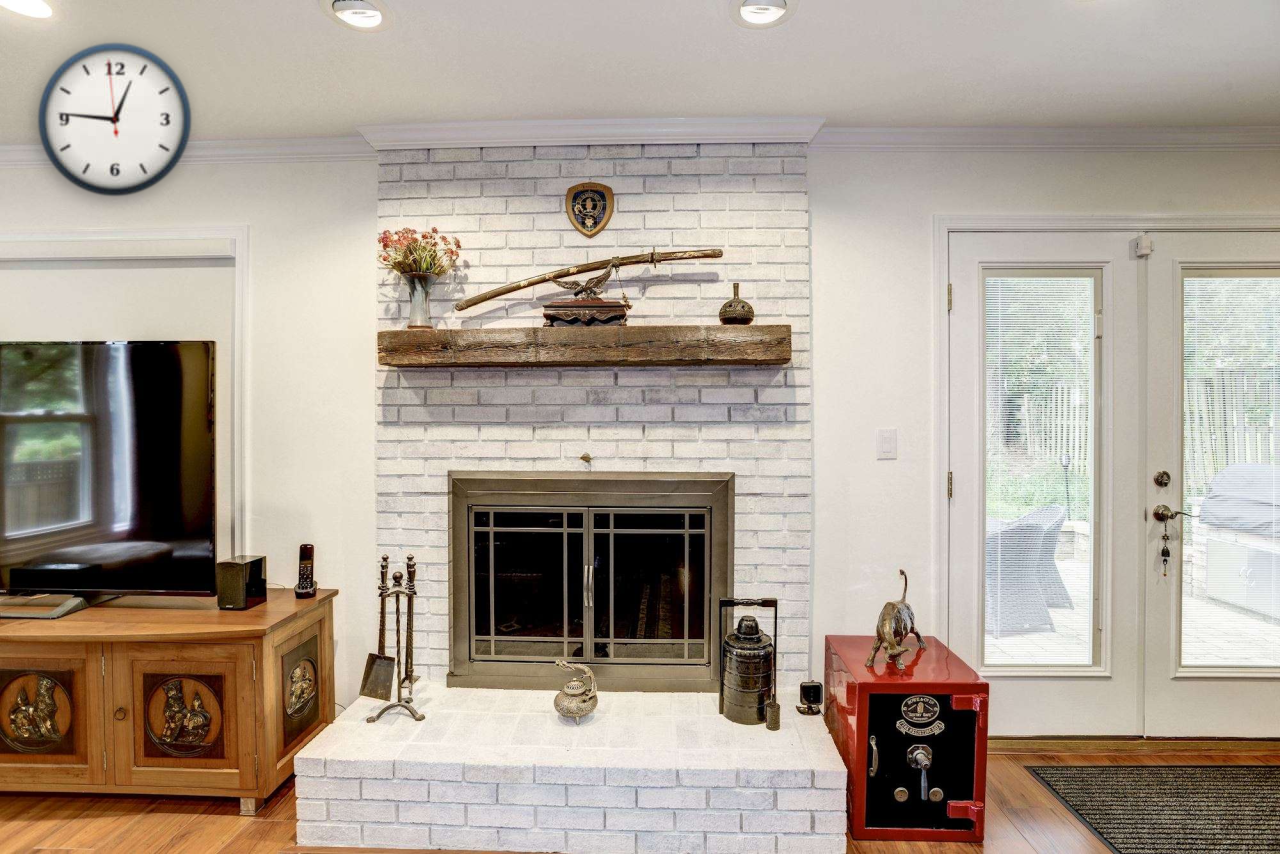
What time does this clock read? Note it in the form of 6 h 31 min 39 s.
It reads 12 h 45 min 59 s
